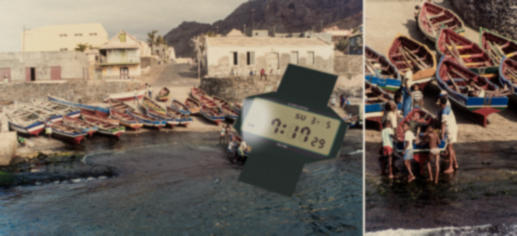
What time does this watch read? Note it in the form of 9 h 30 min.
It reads 7 h 17 min
